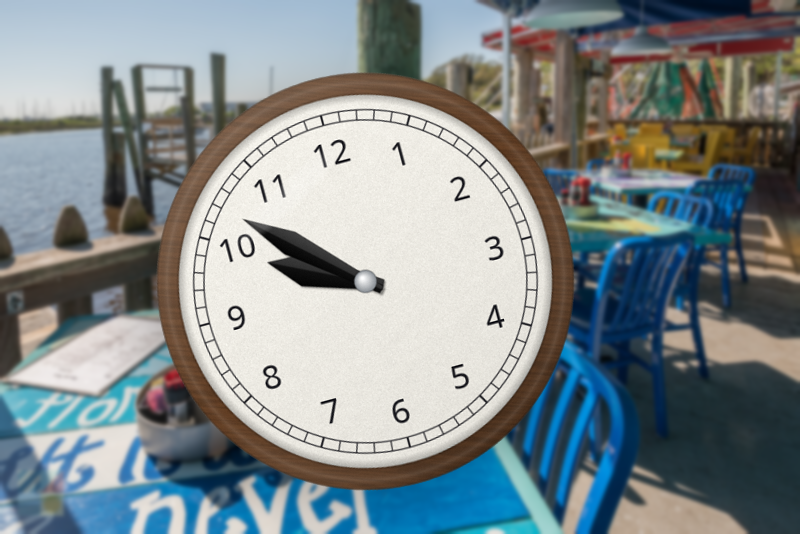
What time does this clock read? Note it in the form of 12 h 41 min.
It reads 9 h 52 min
